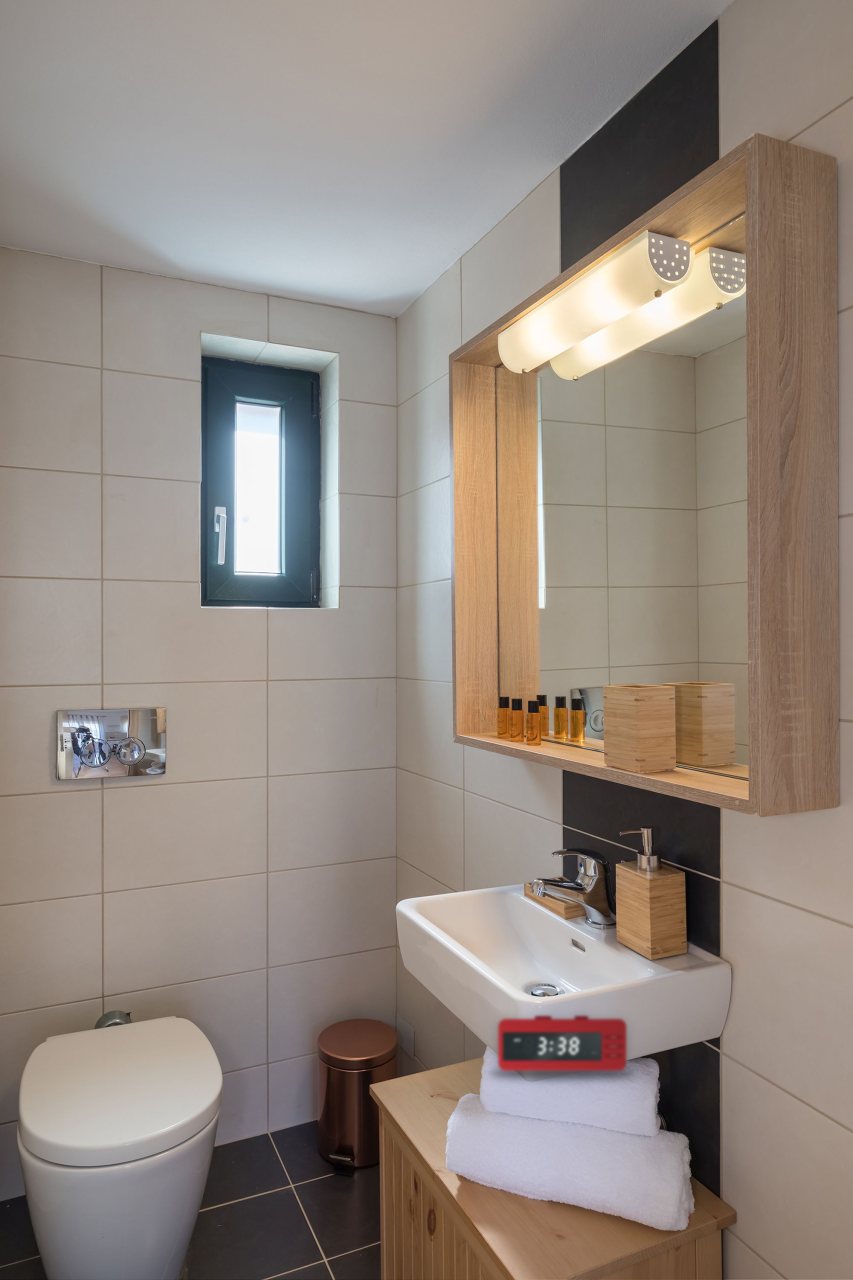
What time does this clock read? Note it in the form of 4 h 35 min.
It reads 3 h 38 min
